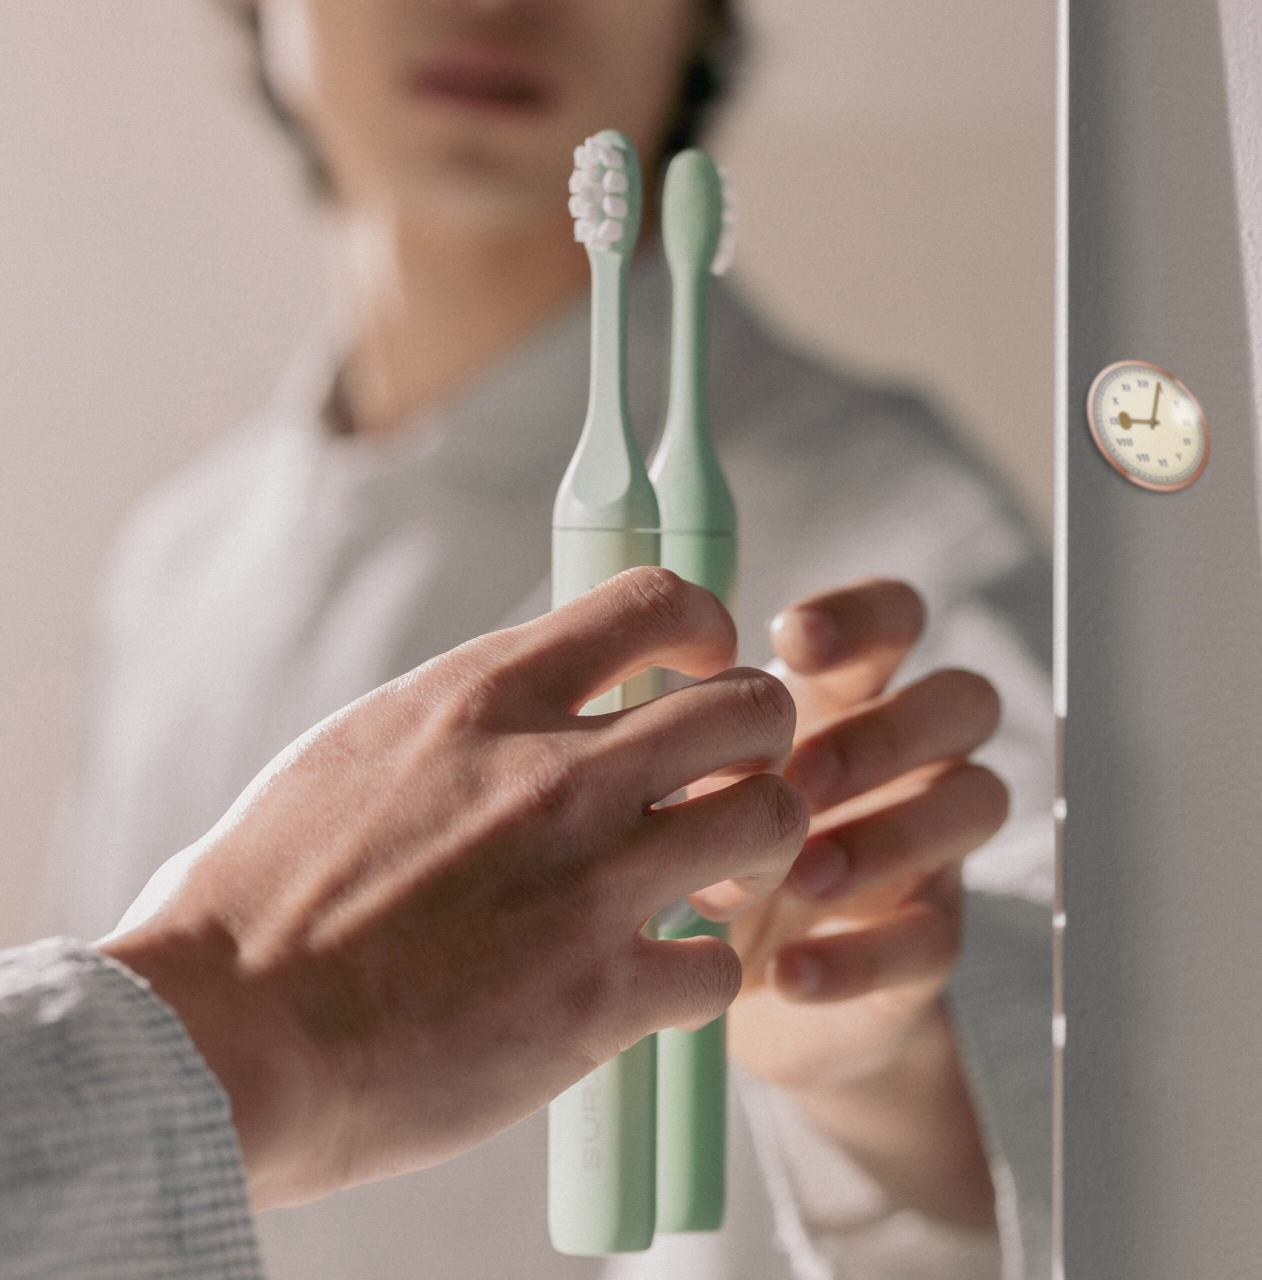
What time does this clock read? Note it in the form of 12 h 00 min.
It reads 9 h 04 min
